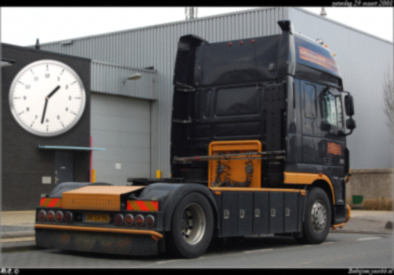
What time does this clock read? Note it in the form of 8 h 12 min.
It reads 1 h 32 min
